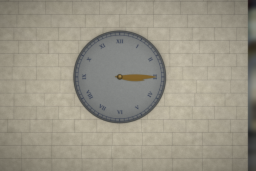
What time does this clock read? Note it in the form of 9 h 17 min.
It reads 3 h 15 min
